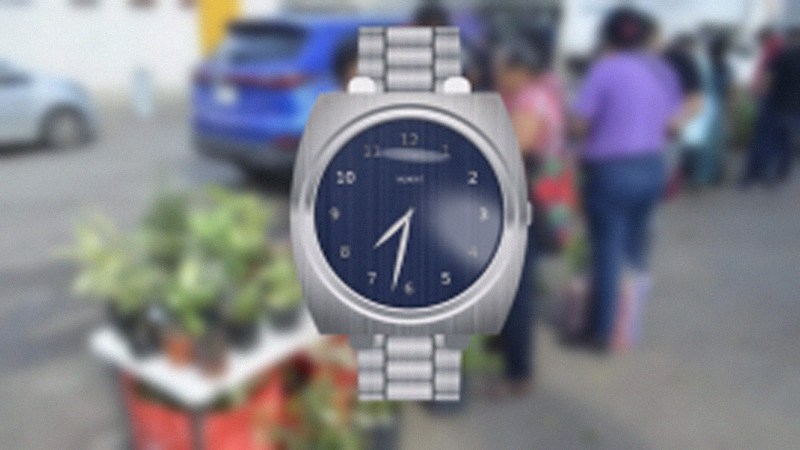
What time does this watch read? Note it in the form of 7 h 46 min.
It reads 7 h 32 min
